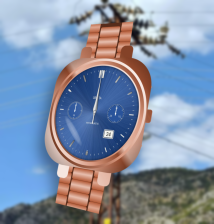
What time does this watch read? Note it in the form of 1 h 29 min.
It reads 12 h 00 min
